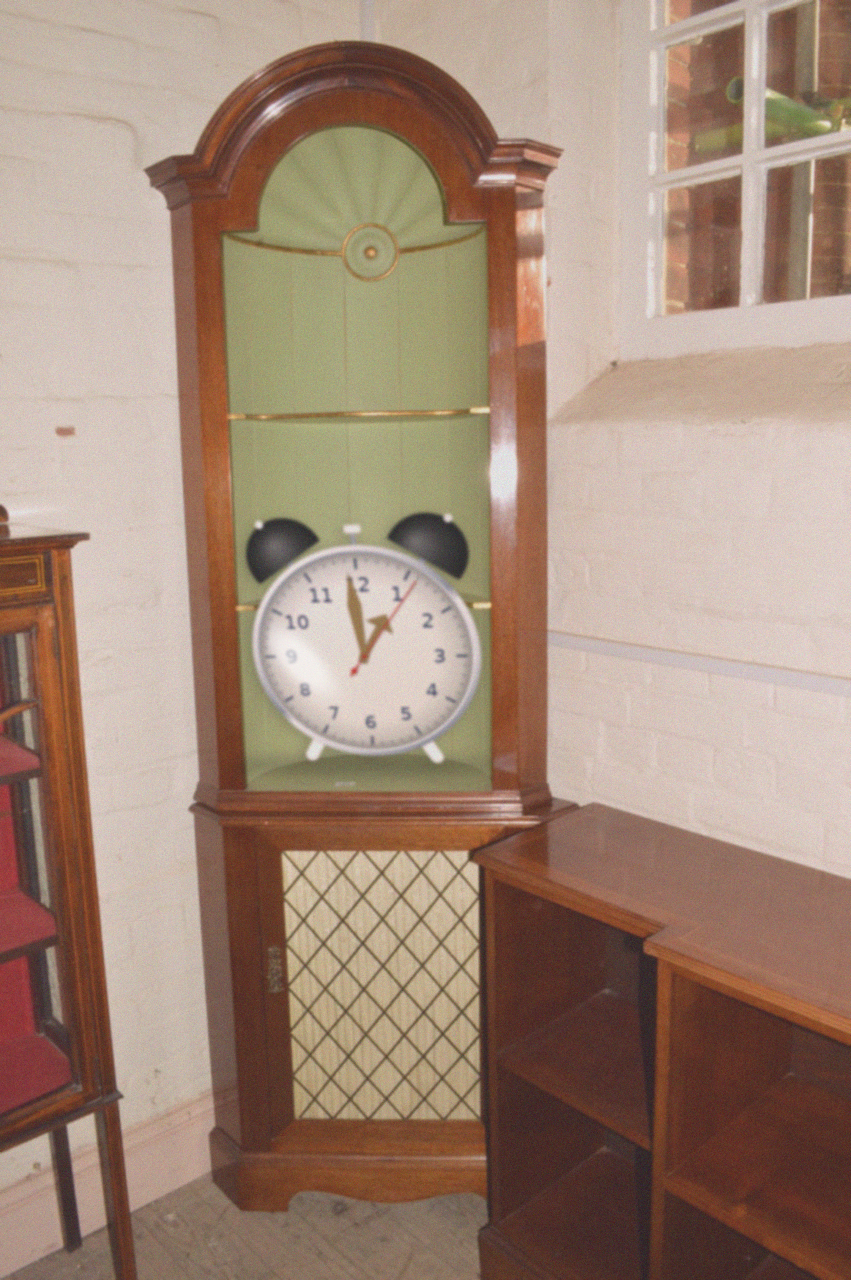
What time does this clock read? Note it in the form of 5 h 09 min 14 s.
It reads 12 h 59 min 06 s
